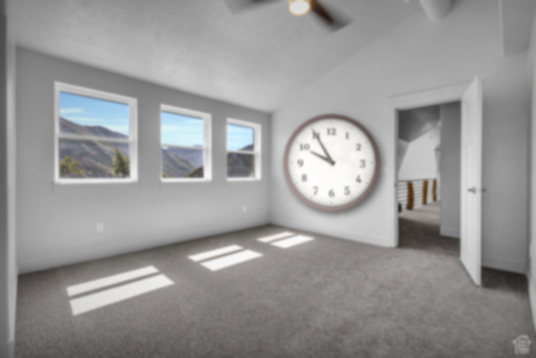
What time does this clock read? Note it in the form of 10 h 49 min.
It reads 9 h 55 min
